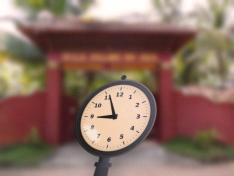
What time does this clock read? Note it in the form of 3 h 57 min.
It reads 8 h 56 min
